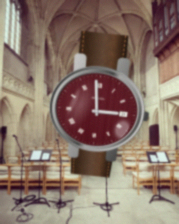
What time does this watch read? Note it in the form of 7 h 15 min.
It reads 2 h 59 min
